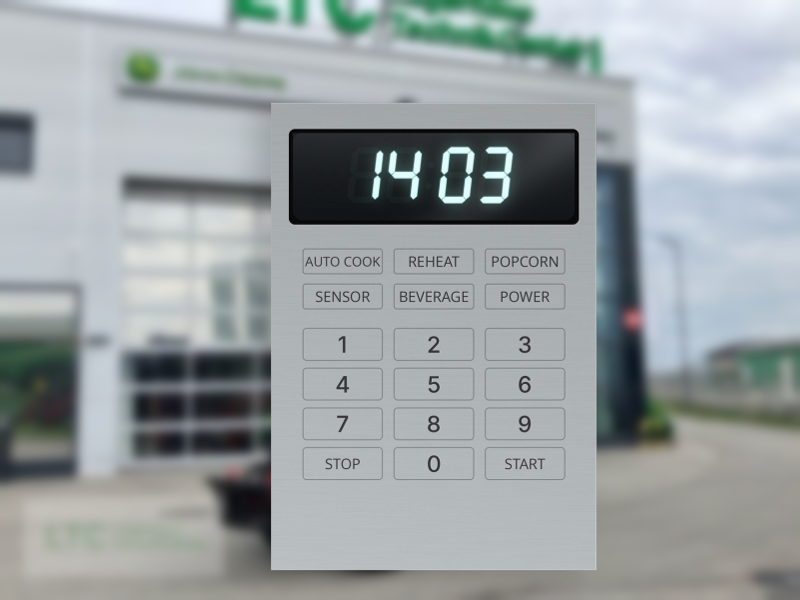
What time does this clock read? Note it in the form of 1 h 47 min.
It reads 14 h 03 min
